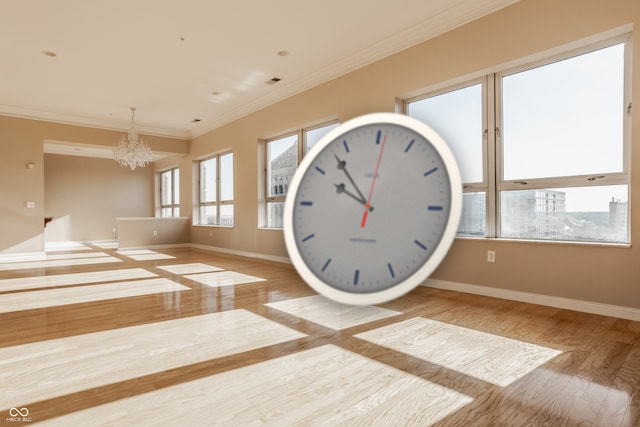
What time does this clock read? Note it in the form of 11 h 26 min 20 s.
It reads 9 h 53 min 01 s
